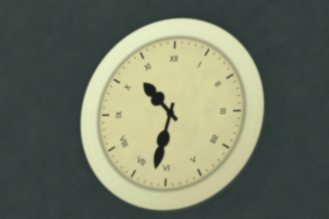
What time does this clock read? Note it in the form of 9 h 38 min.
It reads 10 h 32 min
